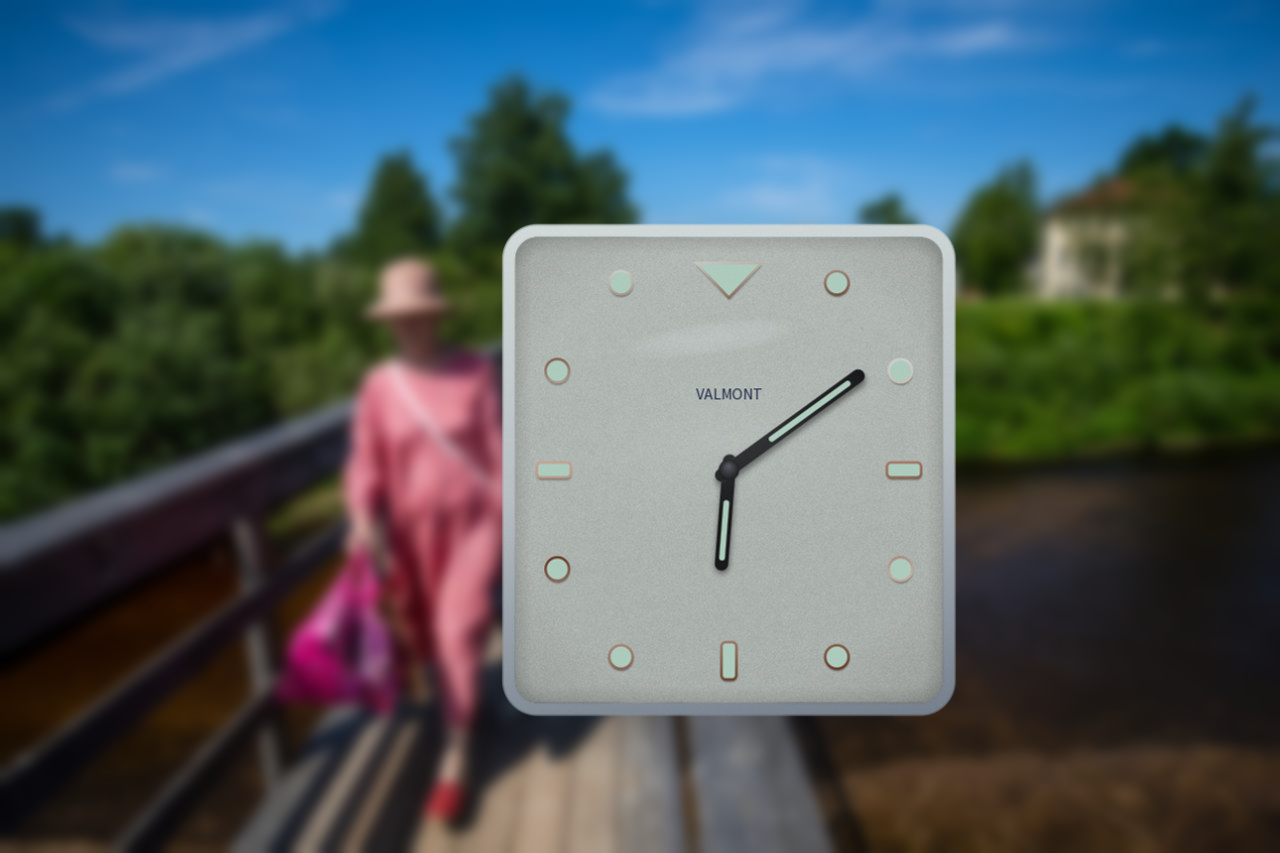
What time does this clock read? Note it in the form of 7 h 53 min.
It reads 6 h 09 min
